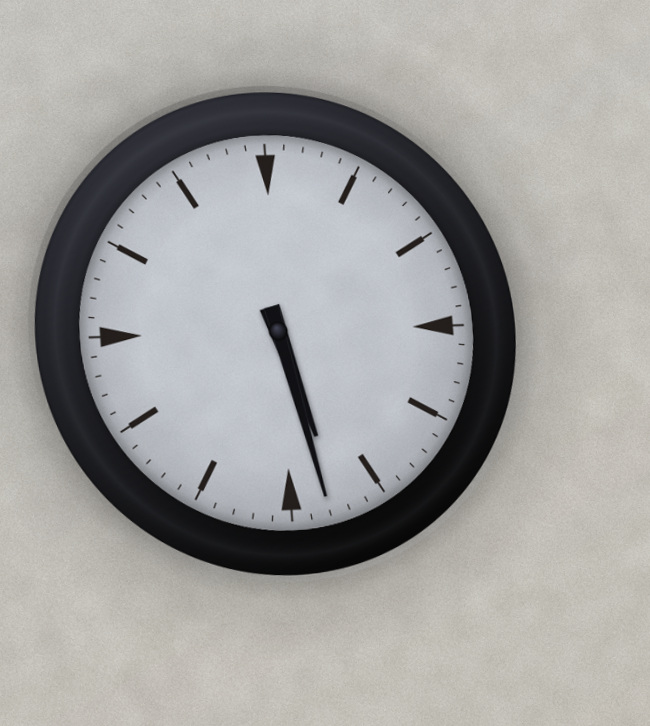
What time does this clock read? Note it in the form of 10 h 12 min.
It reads 5 h 28 min
